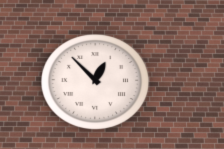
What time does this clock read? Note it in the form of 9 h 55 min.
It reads 12 h 53 min
